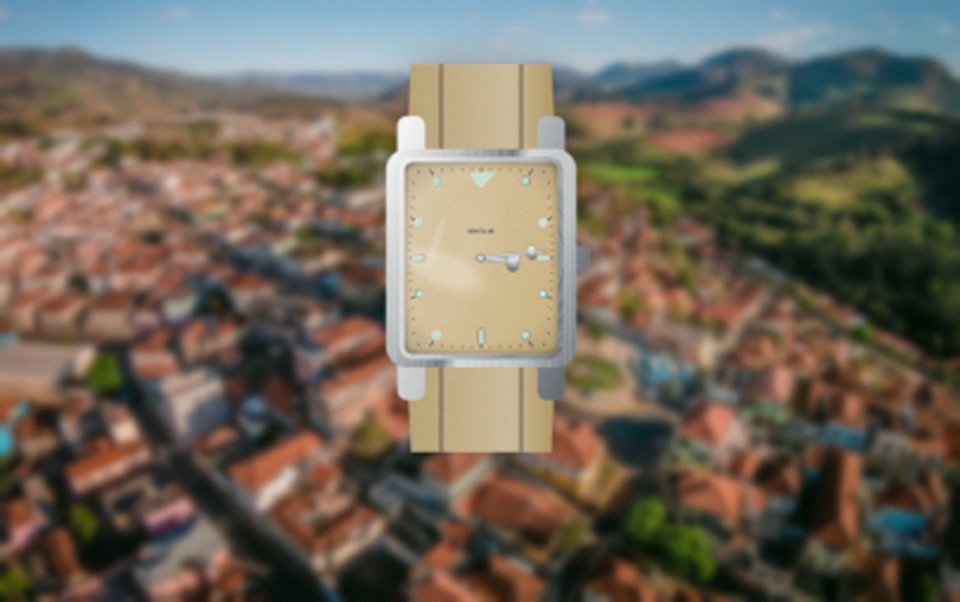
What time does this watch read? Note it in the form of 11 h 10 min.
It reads 3 h 14 min
